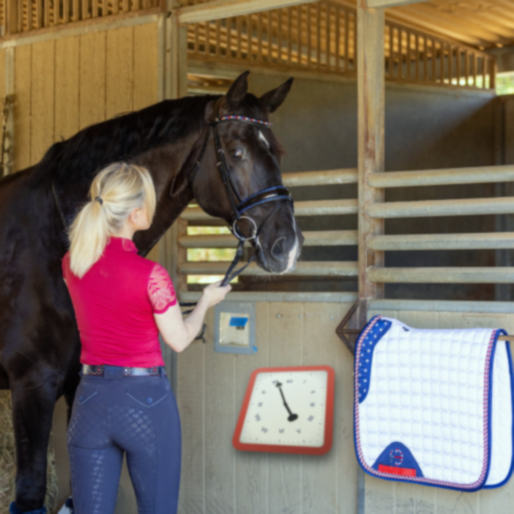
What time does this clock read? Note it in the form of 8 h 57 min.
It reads 4 h 56 min
